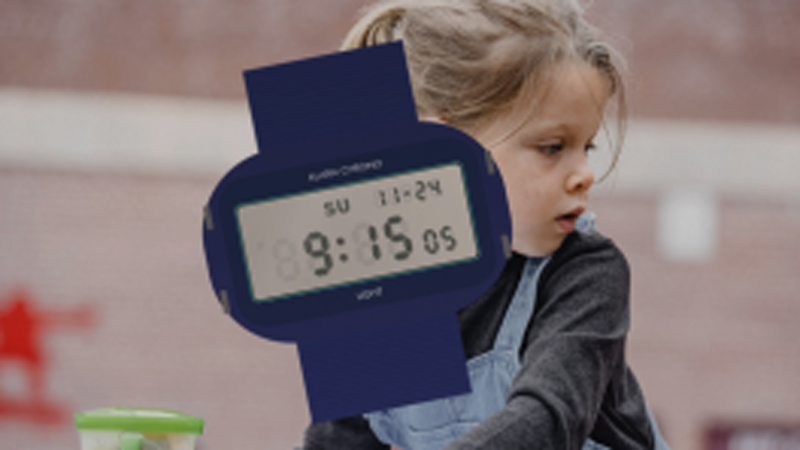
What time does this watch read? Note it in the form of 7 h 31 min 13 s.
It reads 9 h 15 min 05 s
